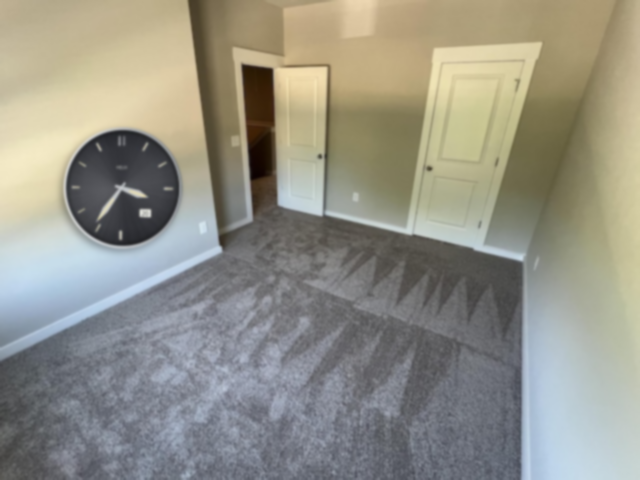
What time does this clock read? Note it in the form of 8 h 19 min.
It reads 3 h 36 min
